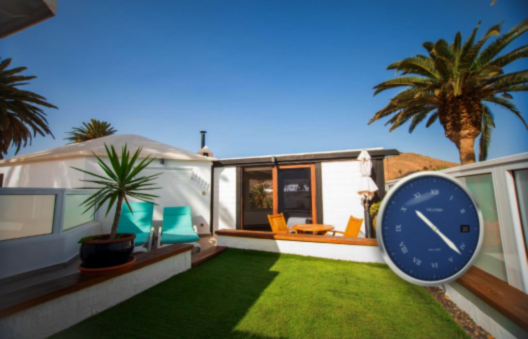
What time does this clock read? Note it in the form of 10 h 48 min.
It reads 10 h 22 min
